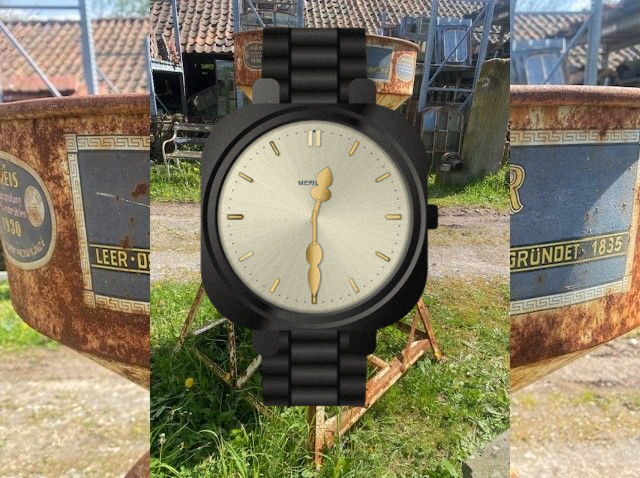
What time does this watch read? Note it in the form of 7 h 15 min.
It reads 12 h 30 min
